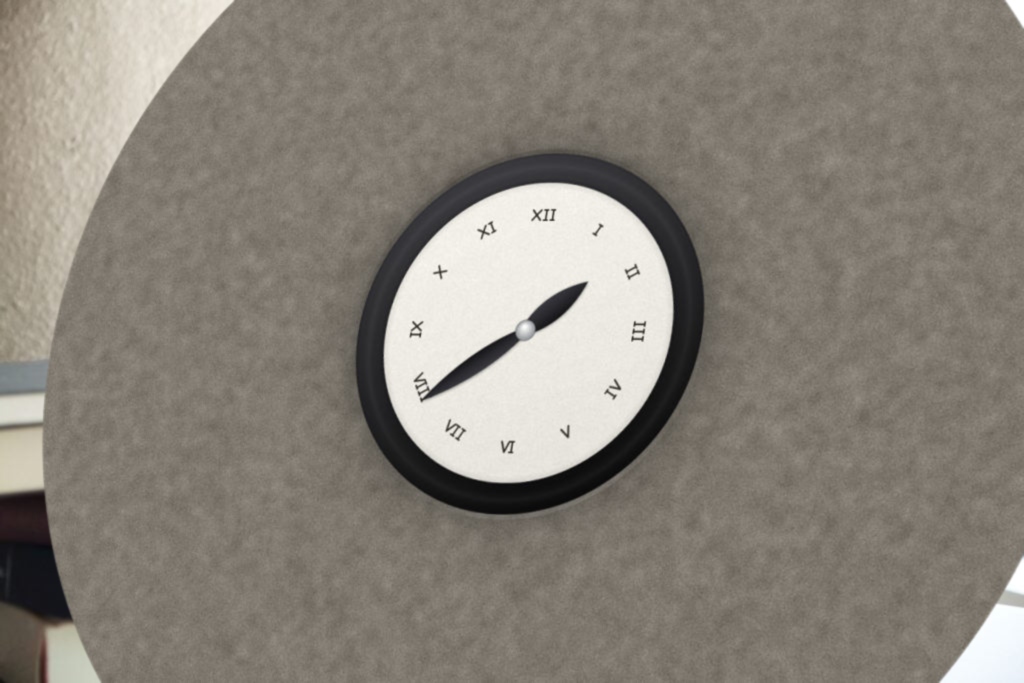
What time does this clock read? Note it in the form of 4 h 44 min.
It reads 1 h 39 min
